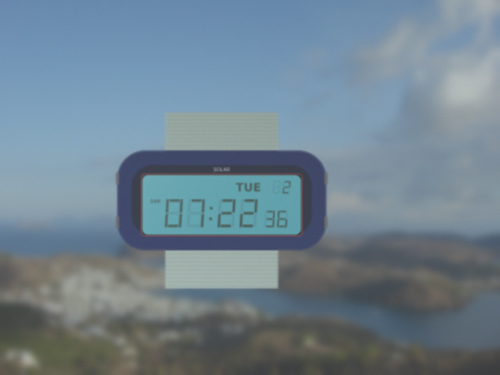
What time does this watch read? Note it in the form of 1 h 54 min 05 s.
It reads 7 h 22 min 36 s
